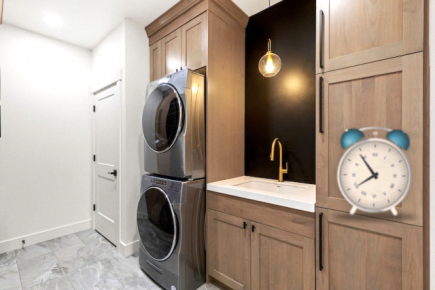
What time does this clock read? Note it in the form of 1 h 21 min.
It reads 7 h 54 min
